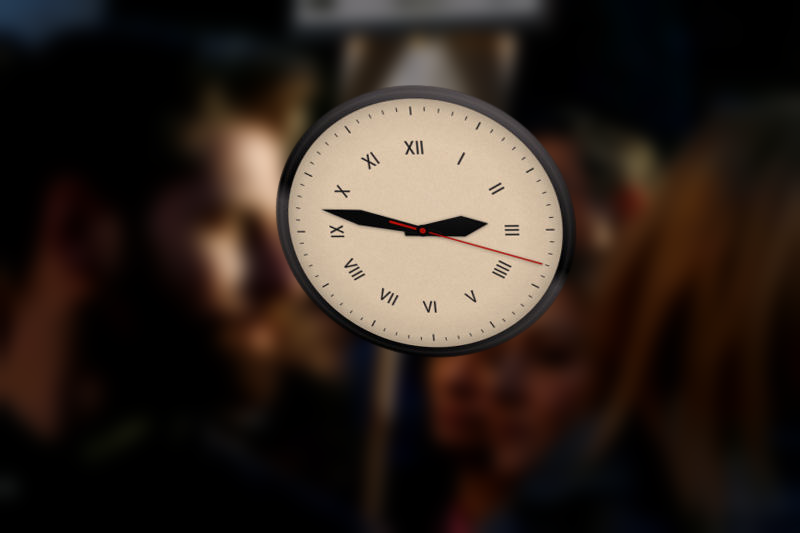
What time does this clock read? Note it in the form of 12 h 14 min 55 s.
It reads 2 h 47 min 18 s
